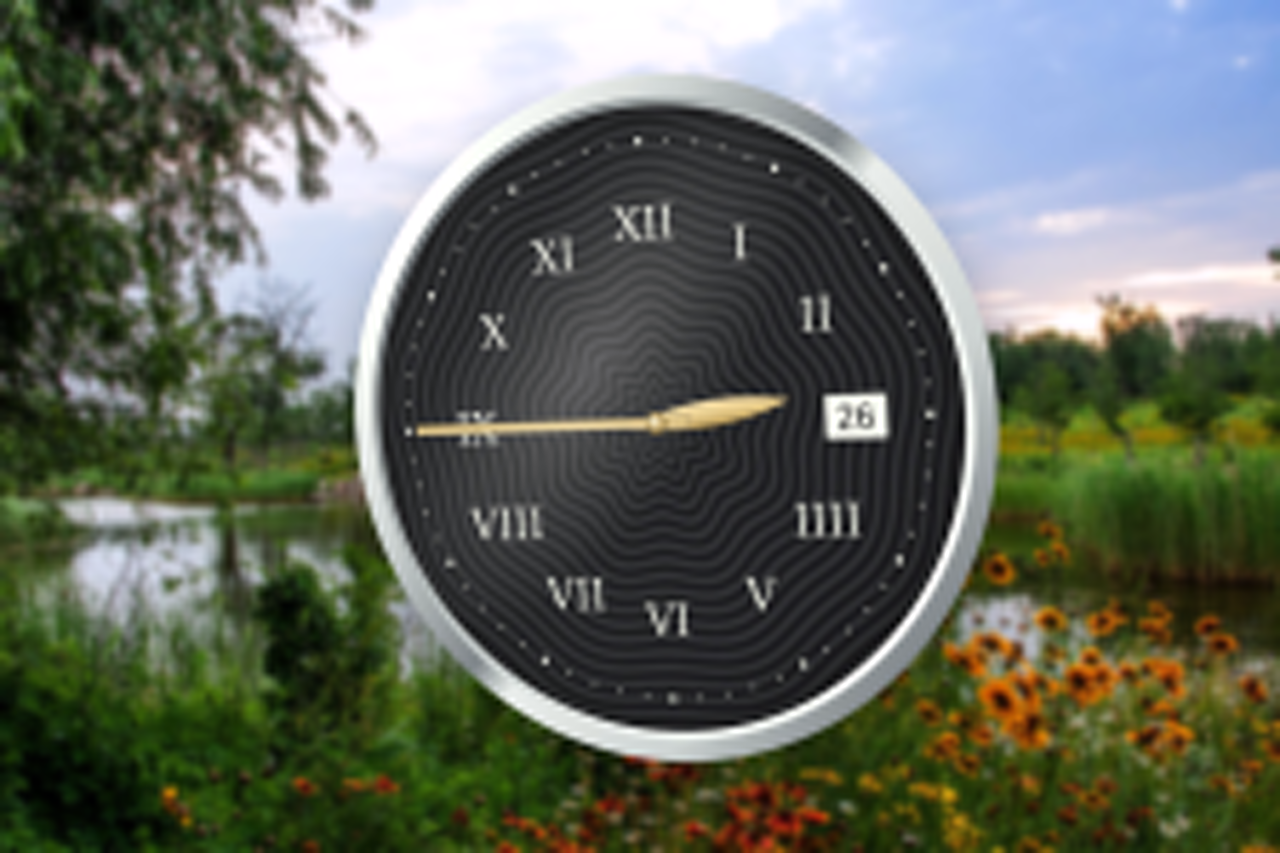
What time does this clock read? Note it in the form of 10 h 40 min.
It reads 2 h 45 min
